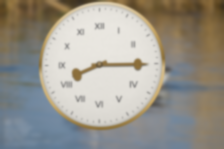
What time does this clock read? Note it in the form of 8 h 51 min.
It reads 8 h 15 min
